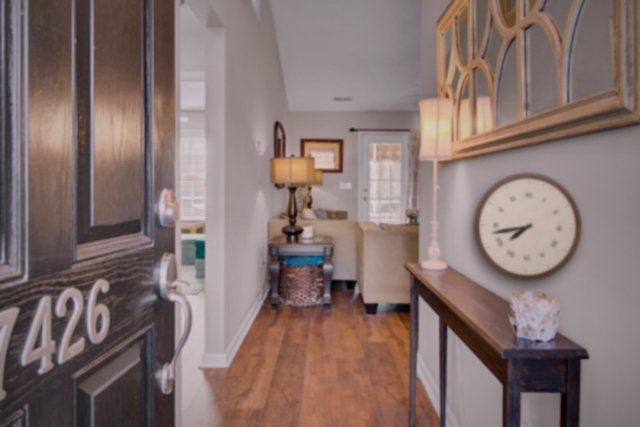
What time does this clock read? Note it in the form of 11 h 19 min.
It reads 7 h 43 min
